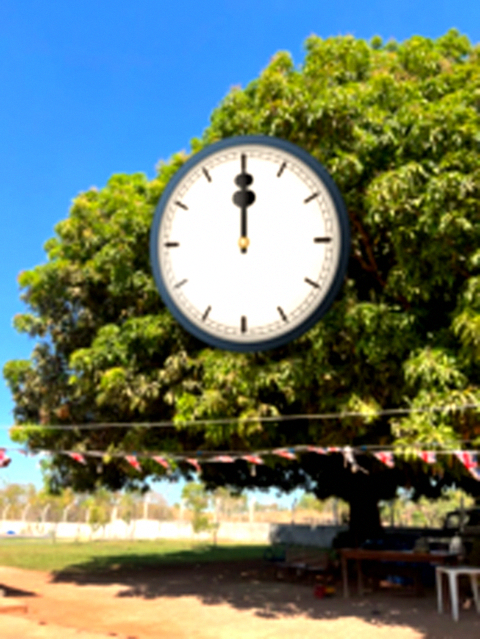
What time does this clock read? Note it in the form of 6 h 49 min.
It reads 12 h 00 min
